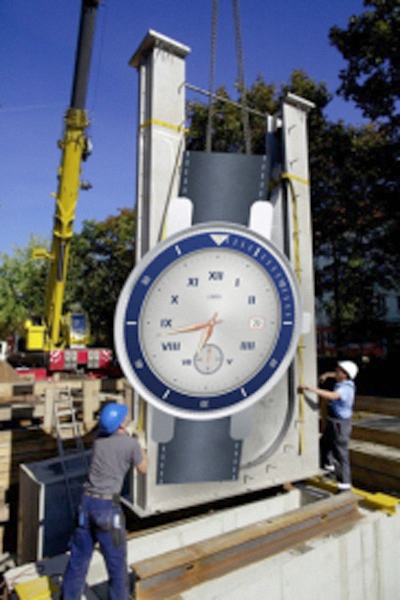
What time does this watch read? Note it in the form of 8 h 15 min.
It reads 6 h 43 min
